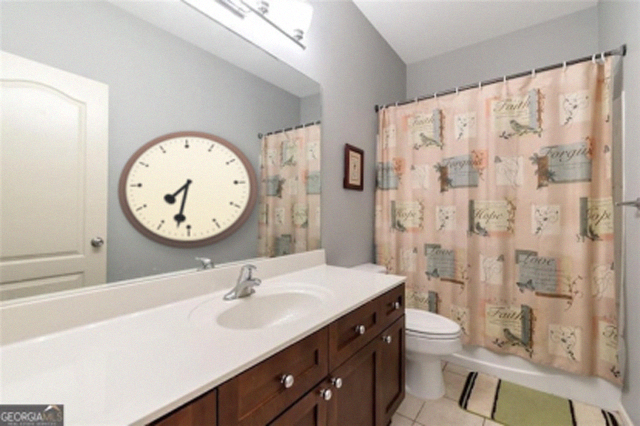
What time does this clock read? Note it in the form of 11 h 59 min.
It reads 7 h 32 min
